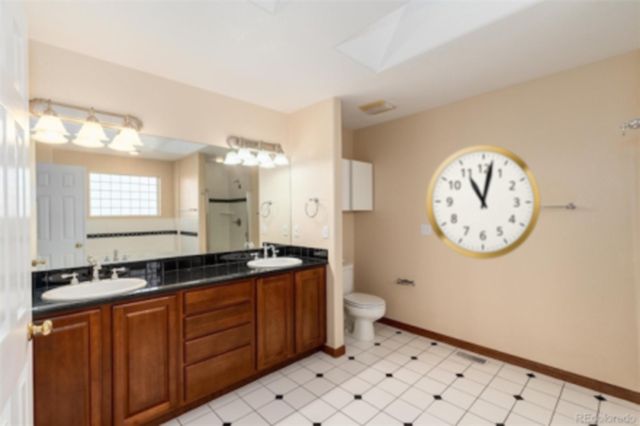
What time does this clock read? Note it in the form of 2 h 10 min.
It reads 11 h 02 min
